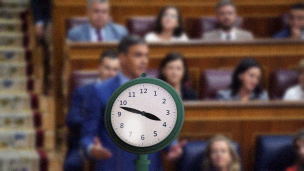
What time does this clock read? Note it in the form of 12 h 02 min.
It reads 3 h 48 min
